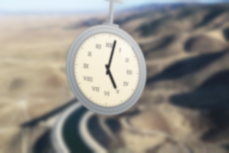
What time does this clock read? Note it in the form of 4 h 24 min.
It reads 5 h 02 min
